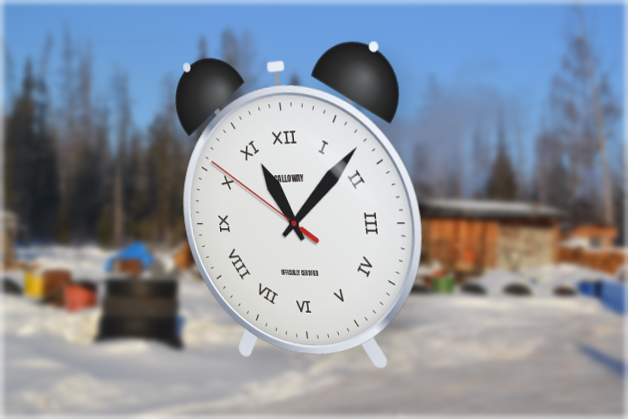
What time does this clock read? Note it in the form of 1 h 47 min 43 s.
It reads 11 h 07 min 51 s
